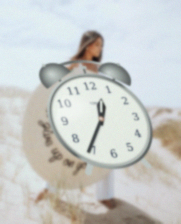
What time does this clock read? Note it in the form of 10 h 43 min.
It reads 12 h 36 min
